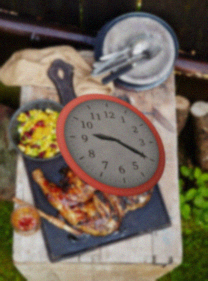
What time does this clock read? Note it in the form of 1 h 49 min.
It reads 9 h 20 min
